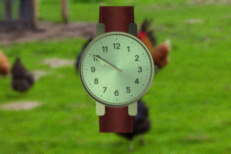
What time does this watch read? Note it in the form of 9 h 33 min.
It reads 9 h 50 min
